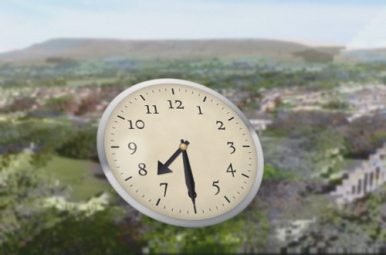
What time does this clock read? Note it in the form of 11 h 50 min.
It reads 7 h 30 min
